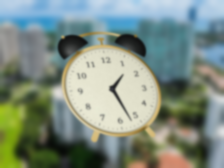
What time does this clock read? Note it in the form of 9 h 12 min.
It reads 1 h 27 min
